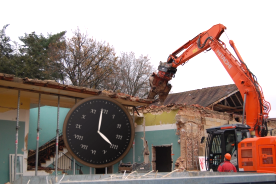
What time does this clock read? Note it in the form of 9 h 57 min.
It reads 3 h 59 min
